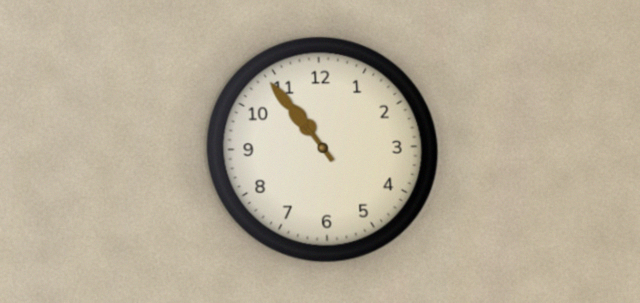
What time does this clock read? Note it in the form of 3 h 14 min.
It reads 10 h 54 min
